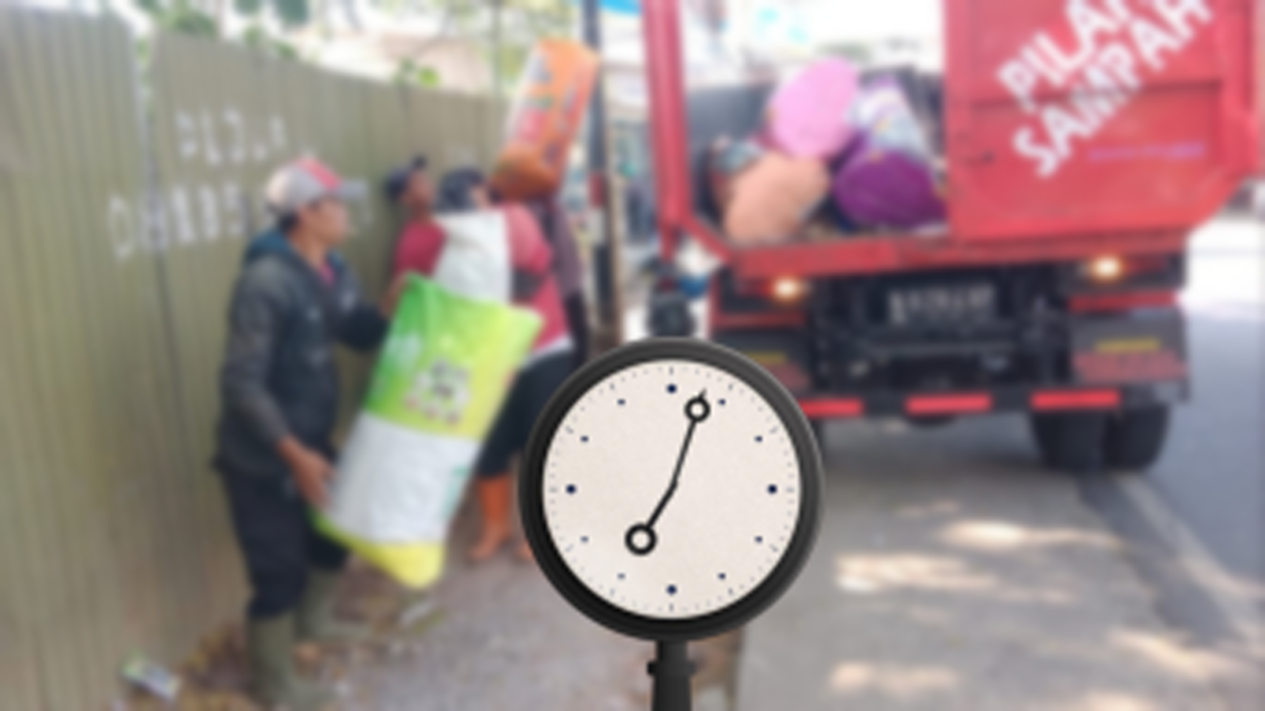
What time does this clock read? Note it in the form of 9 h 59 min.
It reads 7 h 03 min
